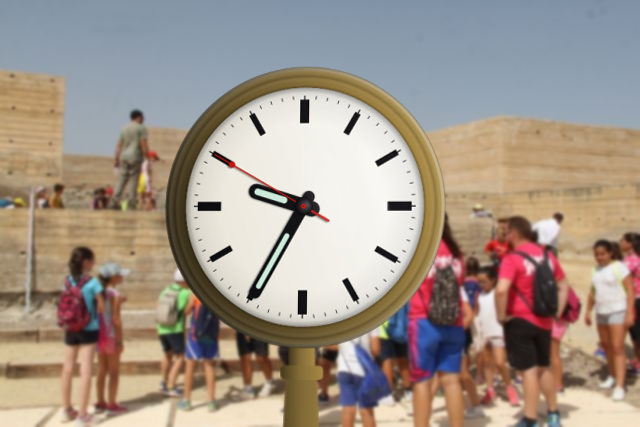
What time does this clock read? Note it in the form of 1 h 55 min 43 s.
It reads 9 h 34 min 50 s
